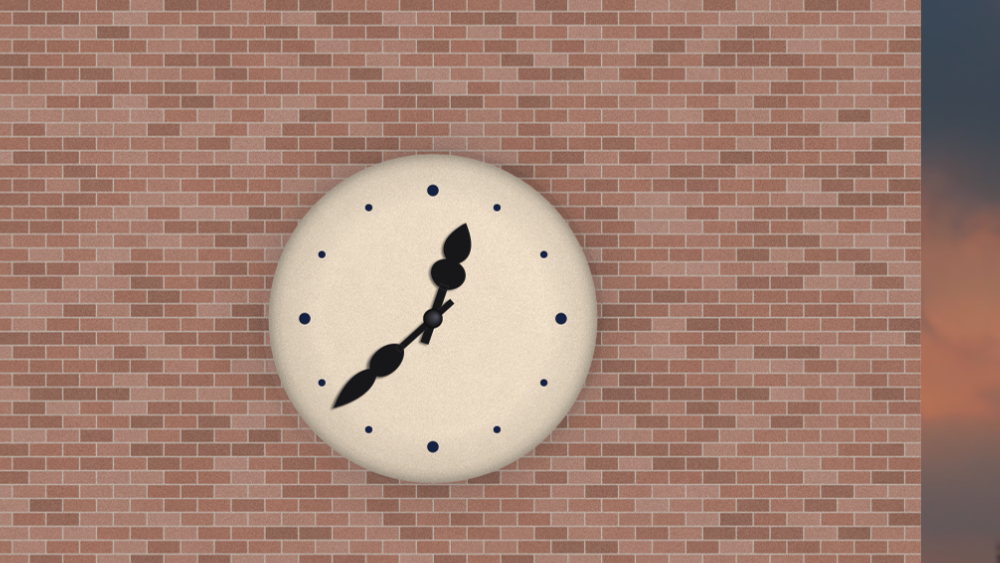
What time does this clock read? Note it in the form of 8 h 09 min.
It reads 12 h 38 min
